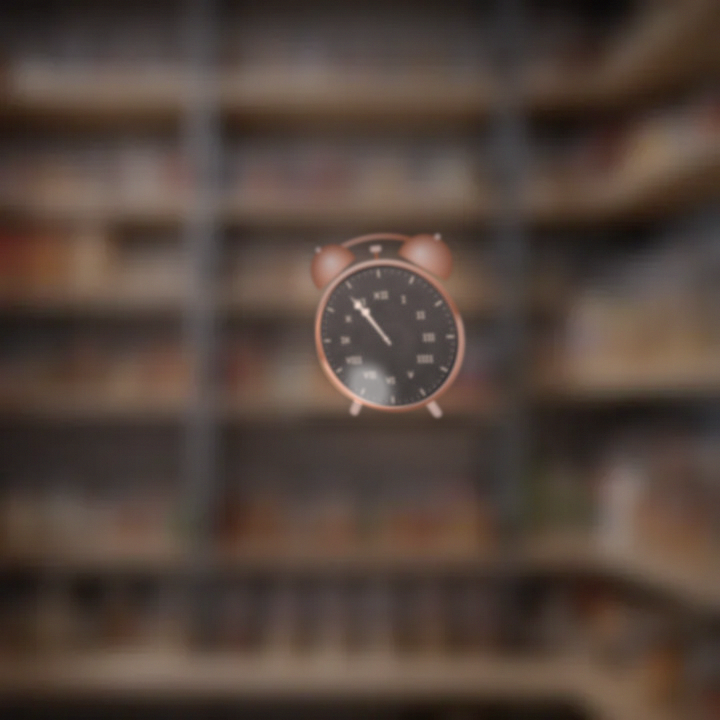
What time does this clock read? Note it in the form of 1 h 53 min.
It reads 10 h 54 min
